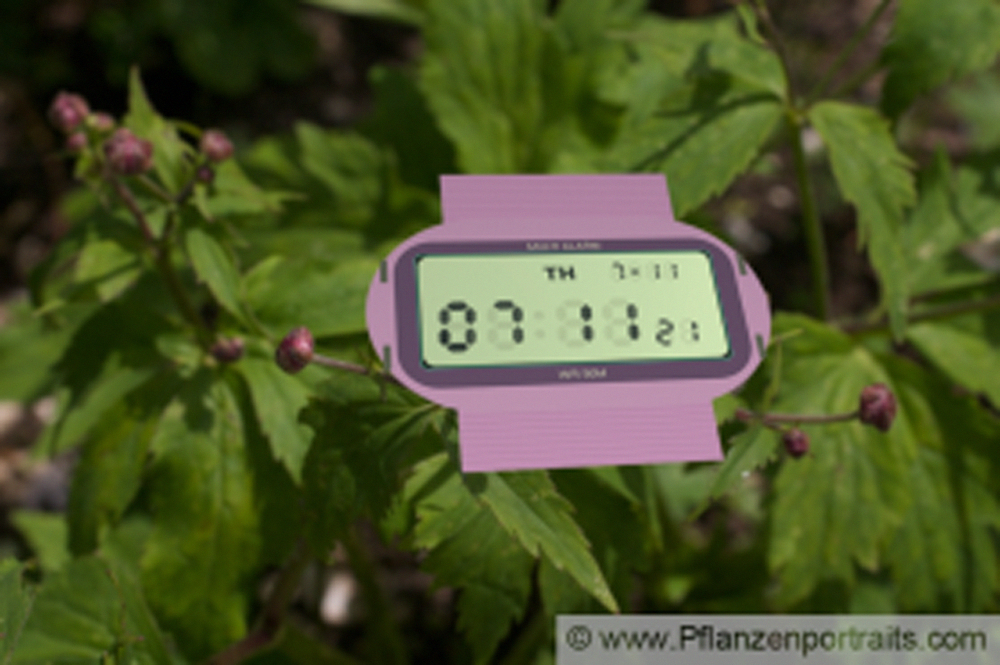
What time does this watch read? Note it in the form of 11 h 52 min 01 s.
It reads 7 h 11 min 21 s
